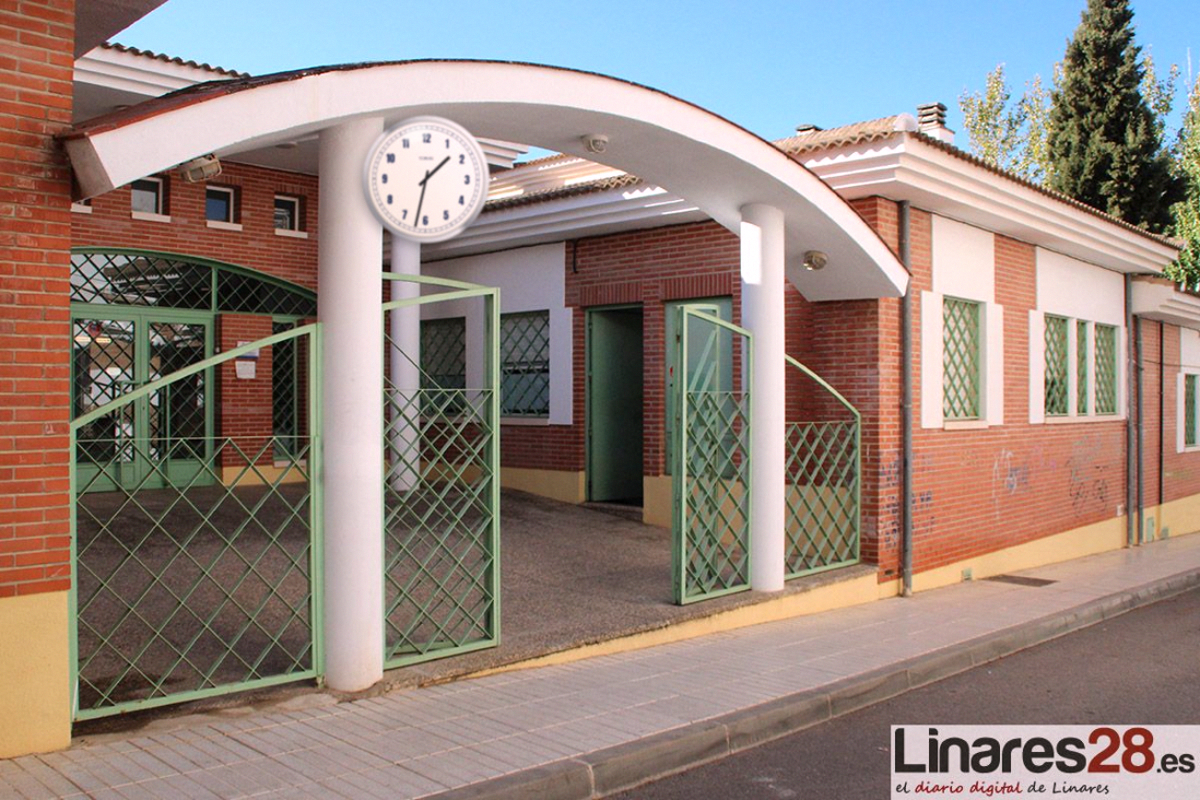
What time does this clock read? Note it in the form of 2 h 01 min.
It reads 1 h 32 min
